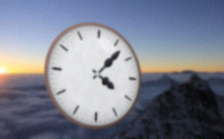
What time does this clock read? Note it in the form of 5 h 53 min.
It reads 4 h 07 min
